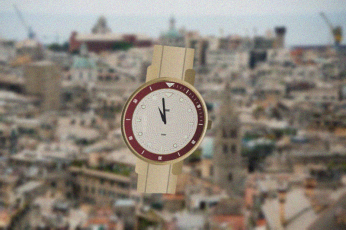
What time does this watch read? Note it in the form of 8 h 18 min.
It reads 10 h 58 min
